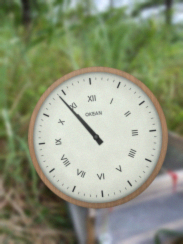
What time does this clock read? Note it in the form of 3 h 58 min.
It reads 10 h 54 min
